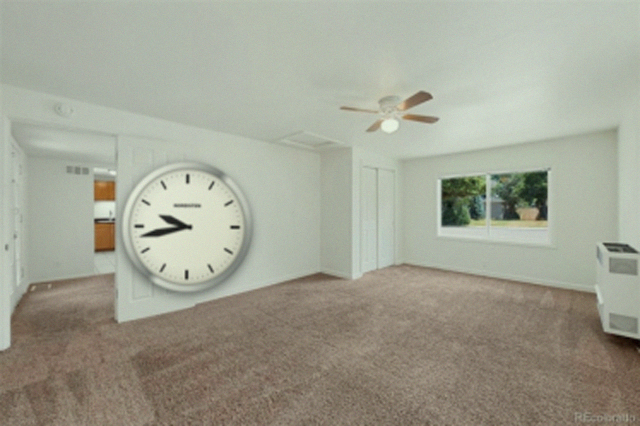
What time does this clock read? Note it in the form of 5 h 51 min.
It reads 9 h 43 min
